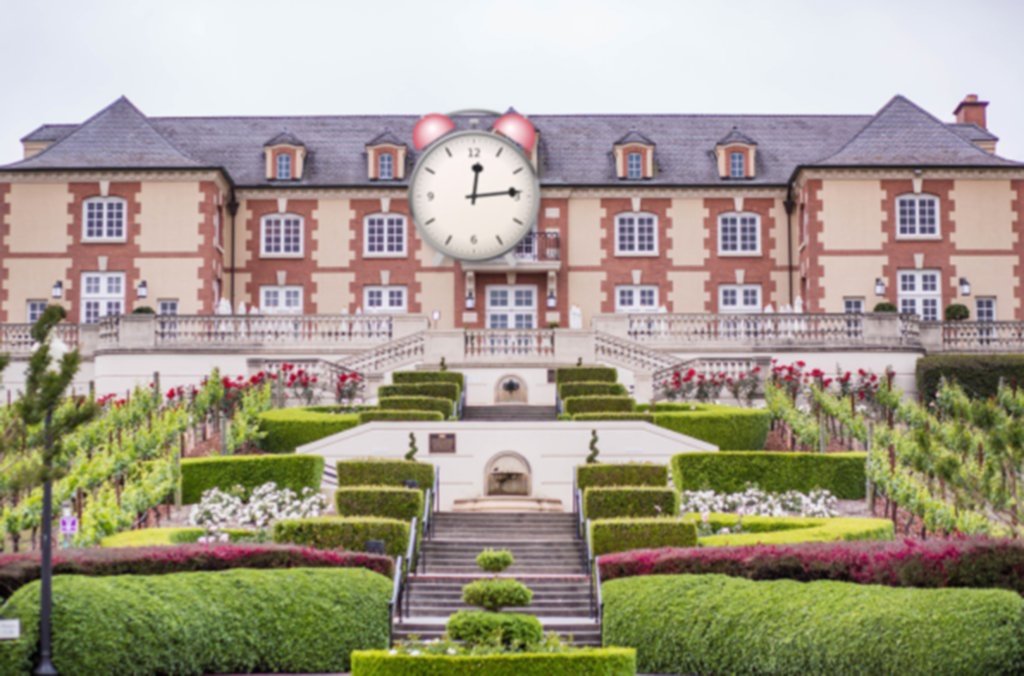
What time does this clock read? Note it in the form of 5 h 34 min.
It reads 12 h 14 min
